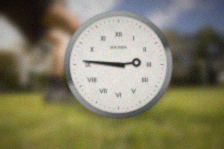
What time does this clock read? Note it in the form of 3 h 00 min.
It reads 2 h 46 min
